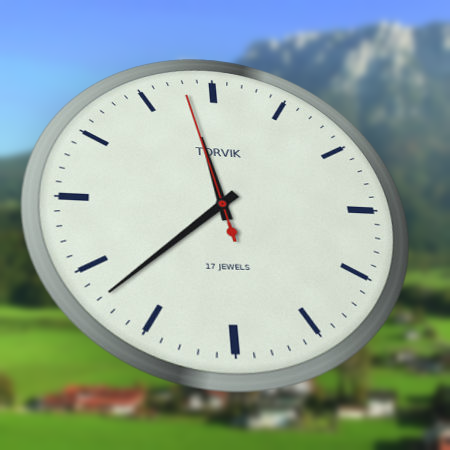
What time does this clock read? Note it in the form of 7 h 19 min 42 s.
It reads 11 h 37 min 58 s
